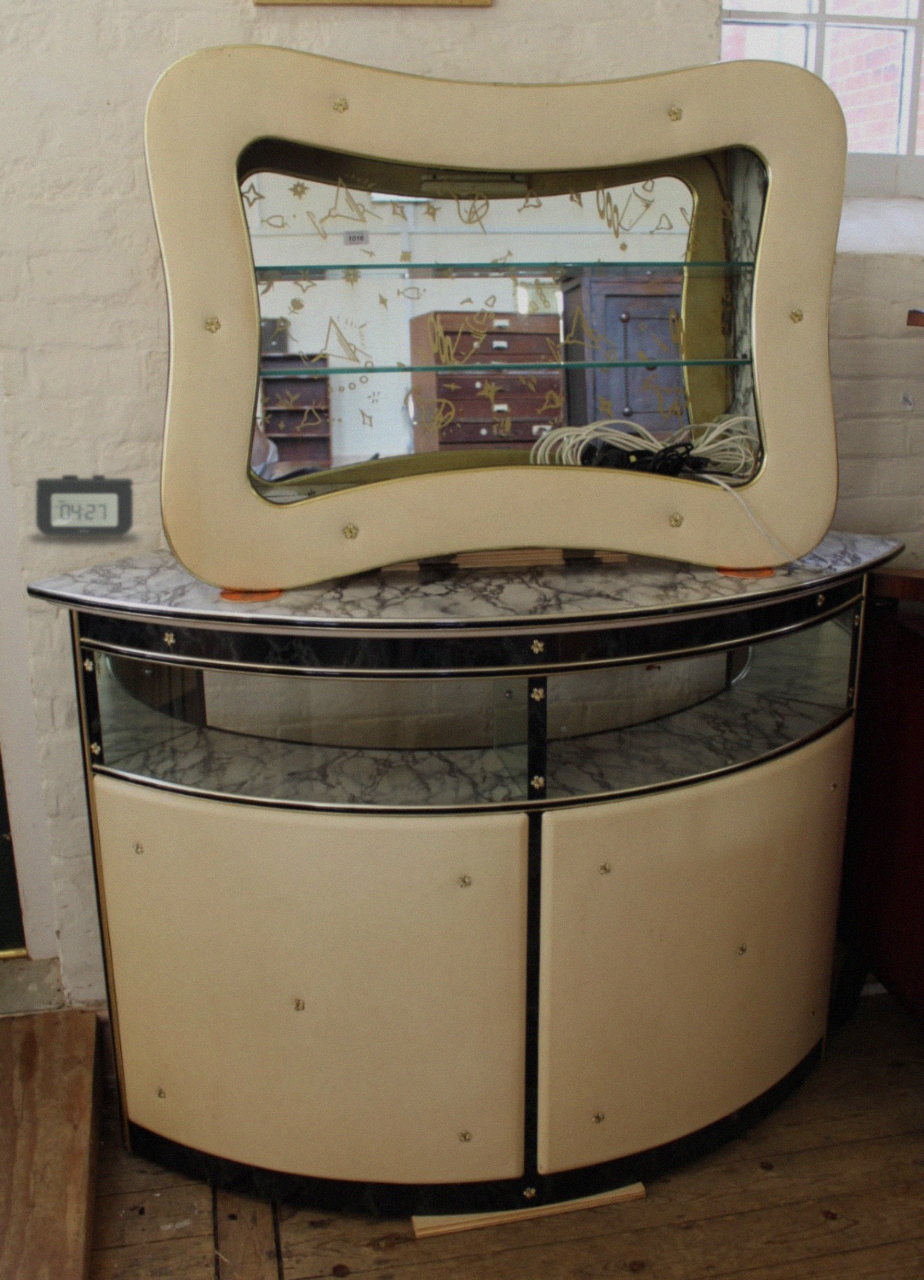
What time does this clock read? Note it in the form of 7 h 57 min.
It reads 4 h 27 min
